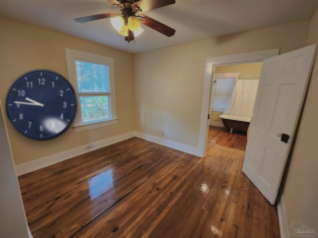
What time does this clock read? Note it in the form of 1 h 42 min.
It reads 9 h 46 min
